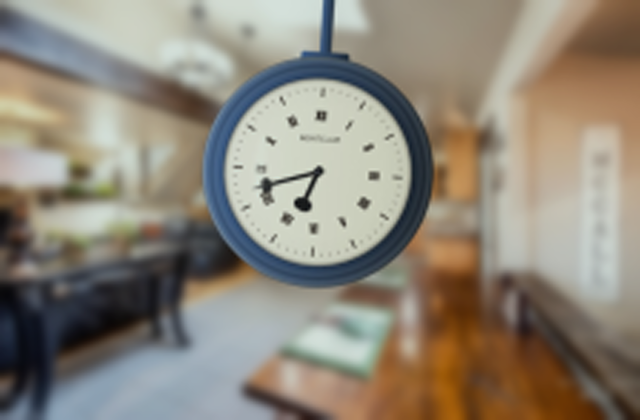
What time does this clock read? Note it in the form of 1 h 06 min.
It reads 6 h 42 min
